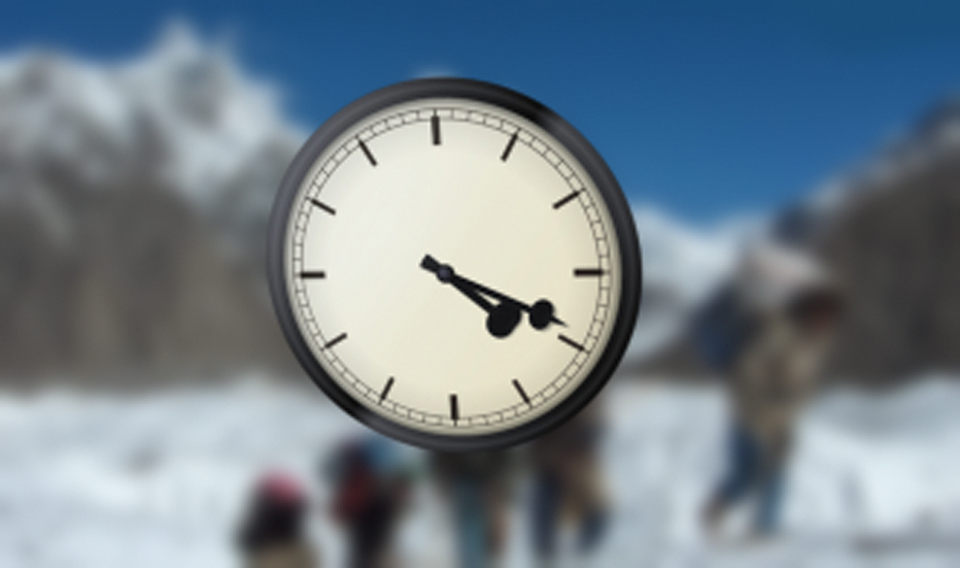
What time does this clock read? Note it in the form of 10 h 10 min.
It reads 4 h 19 min
